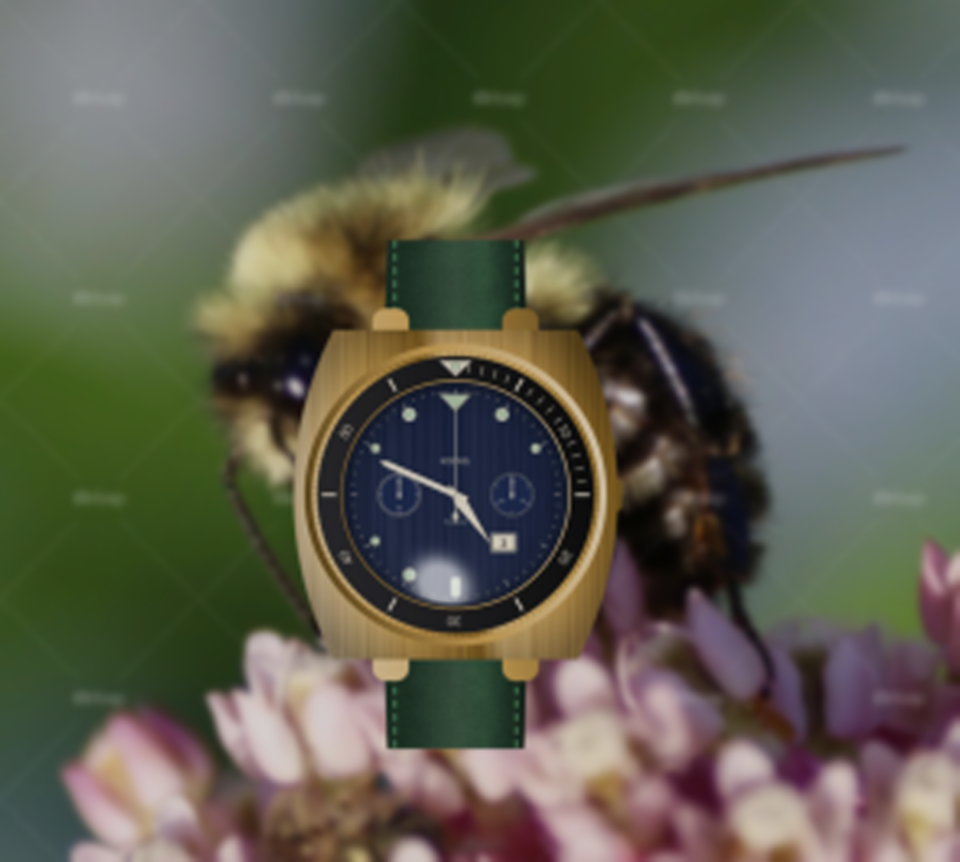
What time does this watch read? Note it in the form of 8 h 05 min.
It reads 4 h 49 min
